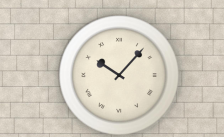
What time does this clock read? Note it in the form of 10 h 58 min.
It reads 10 h 07 min
